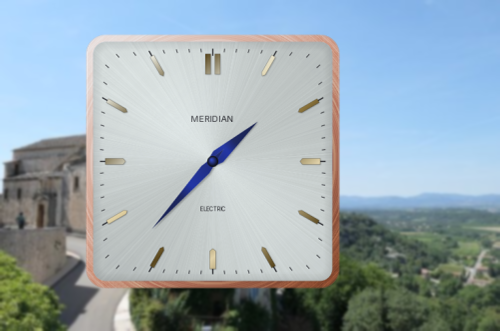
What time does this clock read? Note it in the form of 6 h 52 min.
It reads 1 h 37 min
